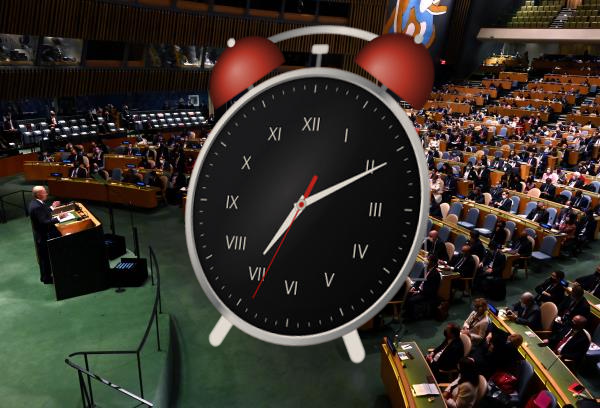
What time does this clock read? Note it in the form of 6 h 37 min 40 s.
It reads 7 h 10 min 34 s
